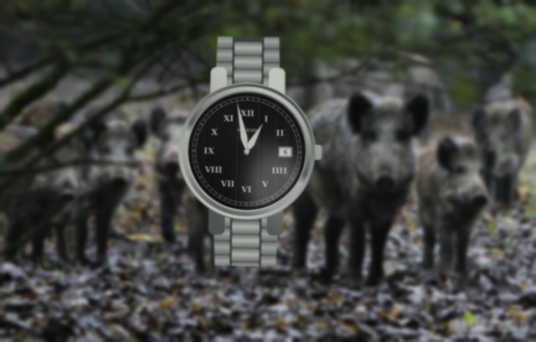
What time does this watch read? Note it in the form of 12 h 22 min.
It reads 12 h 58 min
